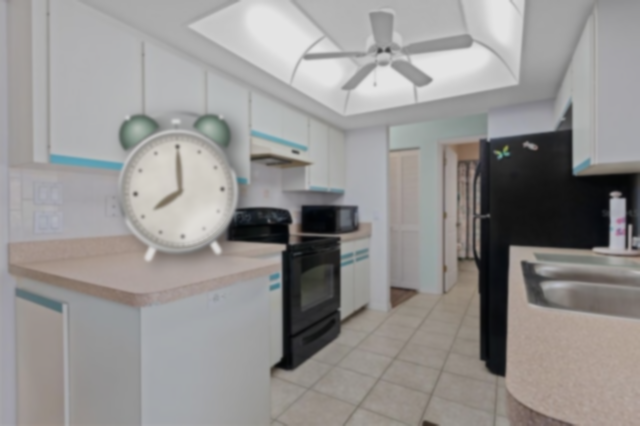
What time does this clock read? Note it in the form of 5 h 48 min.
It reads 8 h 00 min
